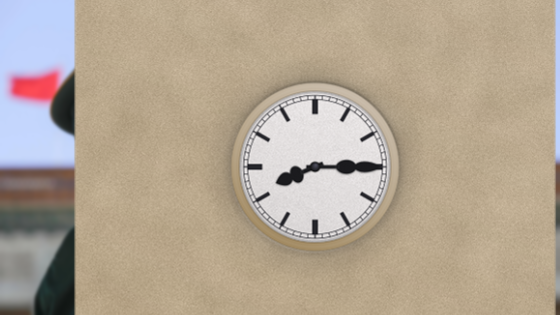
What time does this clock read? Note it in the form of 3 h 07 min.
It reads 8 h 15 min
